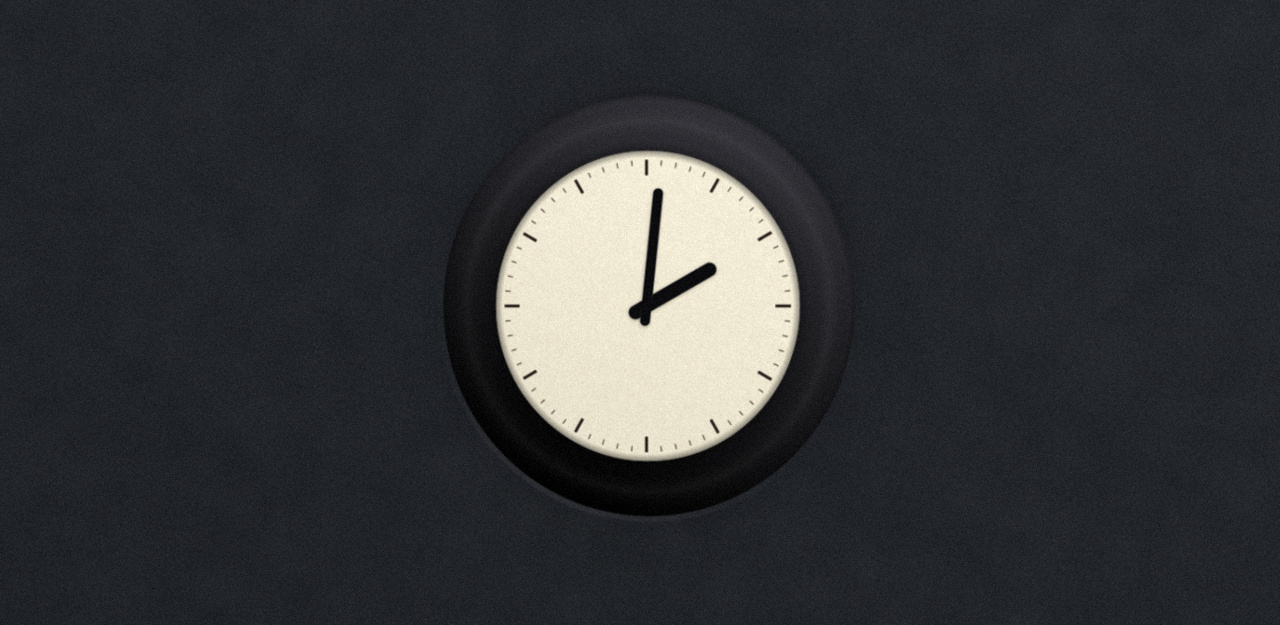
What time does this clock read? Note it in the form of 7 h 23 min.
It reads 2 h 01 min
